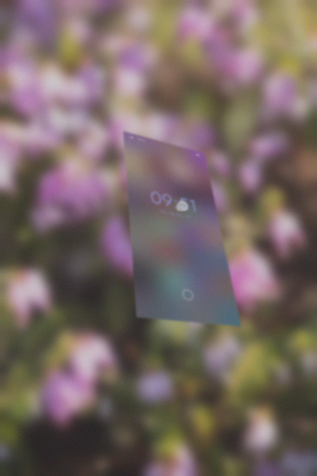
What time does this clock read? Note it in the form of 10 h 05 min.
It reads 9 h 51 min
